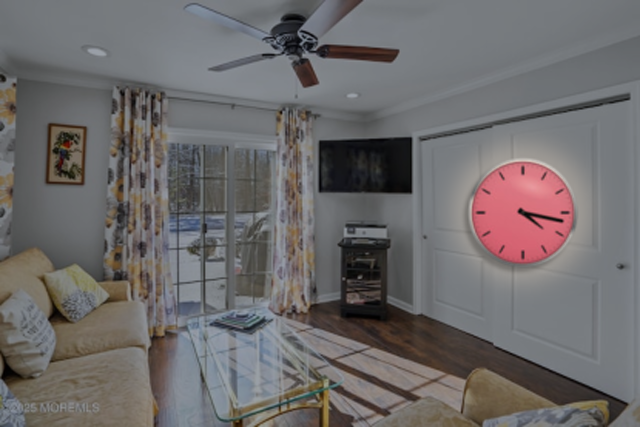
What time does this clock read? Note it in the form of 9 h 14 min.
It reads 4 h 17 min
